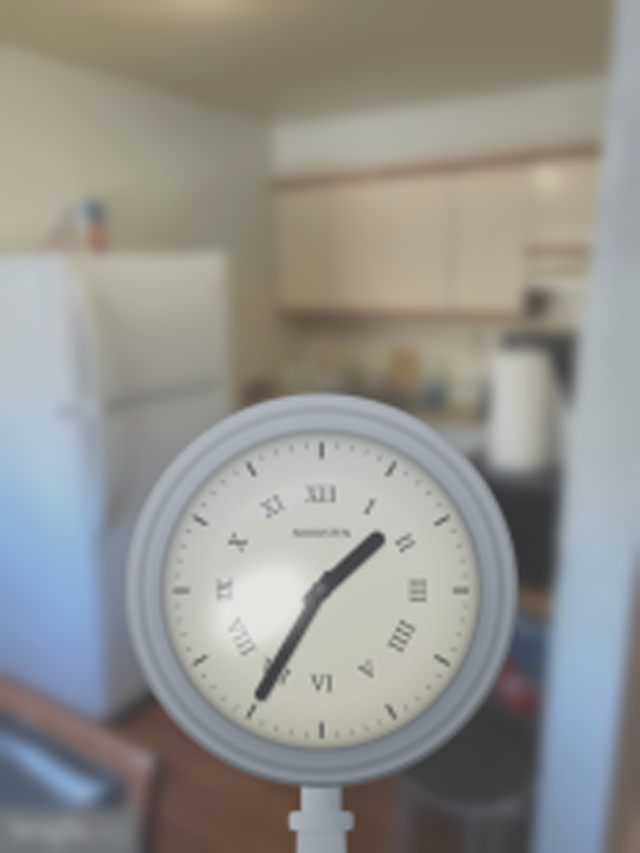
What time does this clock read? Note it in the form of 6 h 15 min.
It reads 1 h 35 min
